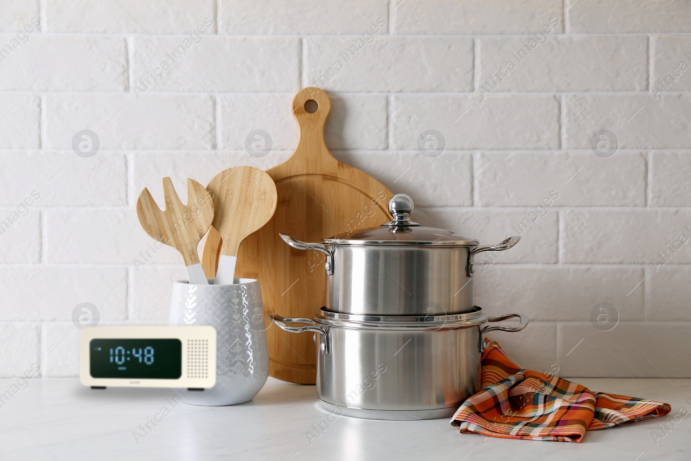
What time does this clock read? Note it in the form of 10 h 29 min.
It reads 10 h 48 min
